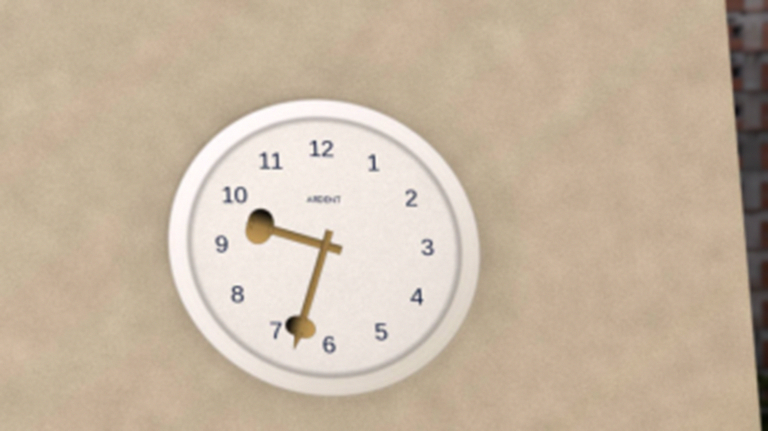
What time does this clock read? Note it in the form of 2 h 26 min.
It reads 9 h 33 min
